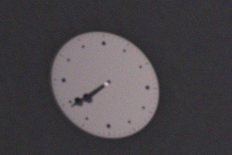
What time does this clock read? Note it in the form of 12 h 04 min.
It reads 7 h 39 min
